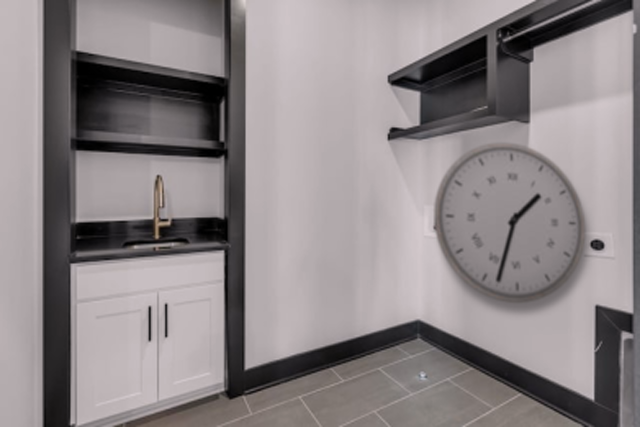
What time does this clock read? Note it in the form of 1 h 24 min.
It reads 1 h 33 min
